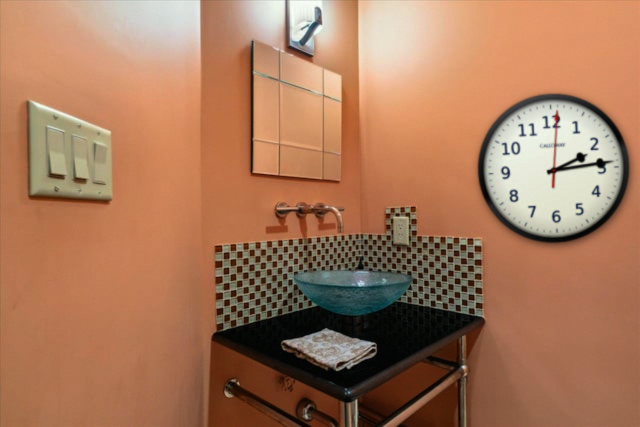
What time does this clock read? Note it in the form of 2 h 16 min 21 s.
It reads 2 h 14 min 01 s
